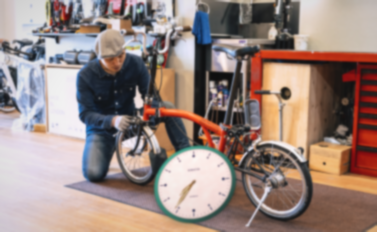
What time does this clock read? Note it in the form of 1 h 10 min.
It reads 7 h 36 min
